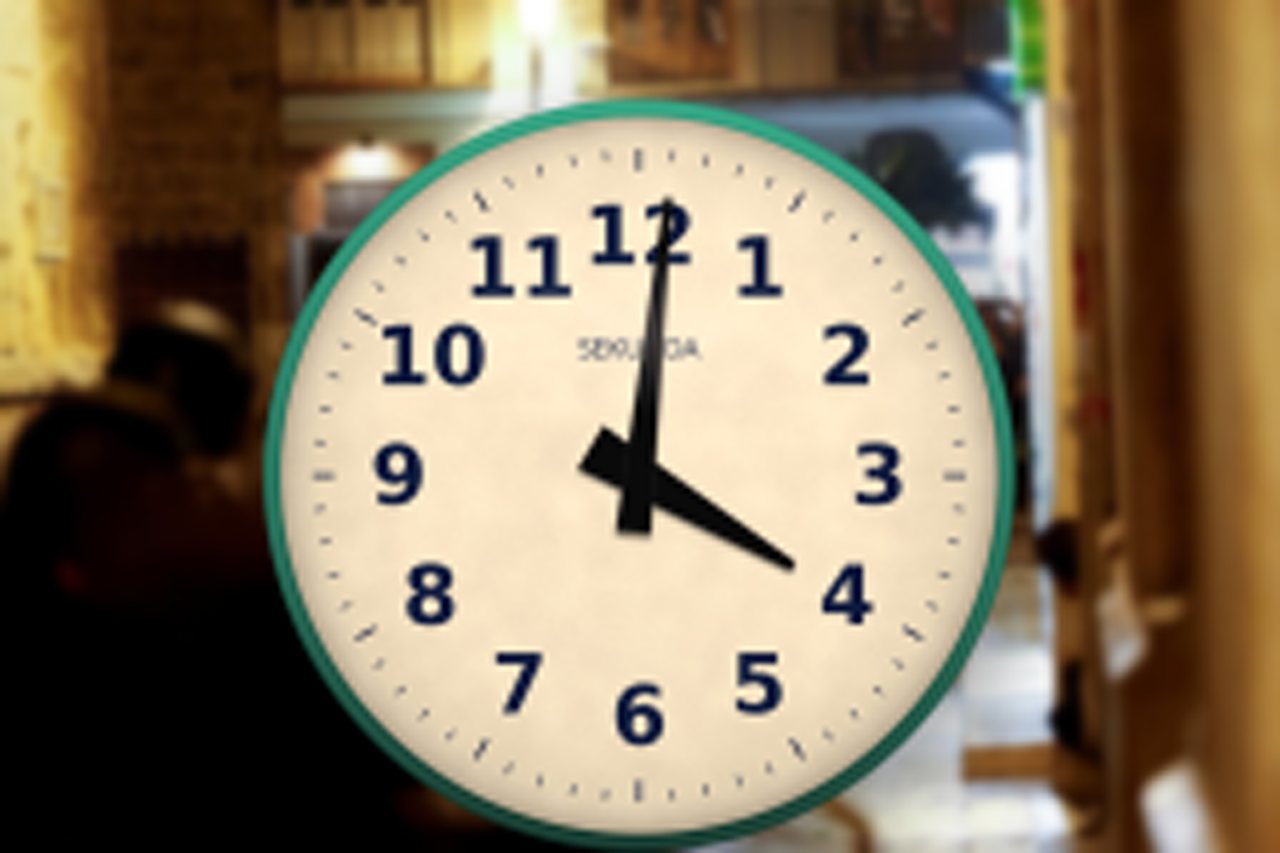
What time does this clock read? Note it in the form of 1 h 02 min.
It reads 4 h 01 min
